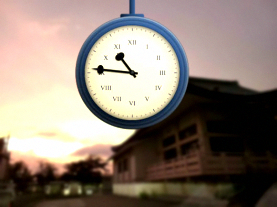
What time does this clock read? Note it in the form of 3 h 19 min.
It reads 10 h 46 min
